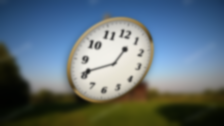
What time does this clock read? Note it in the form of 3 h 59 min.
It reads 12 h 41 min
